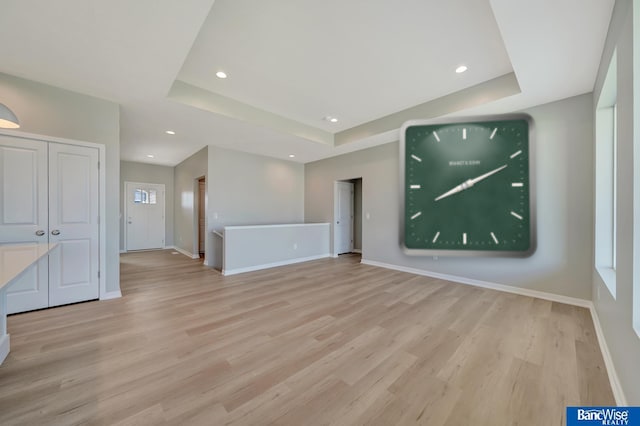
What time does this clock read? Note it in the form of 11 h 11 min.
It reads 8 h 11 min
